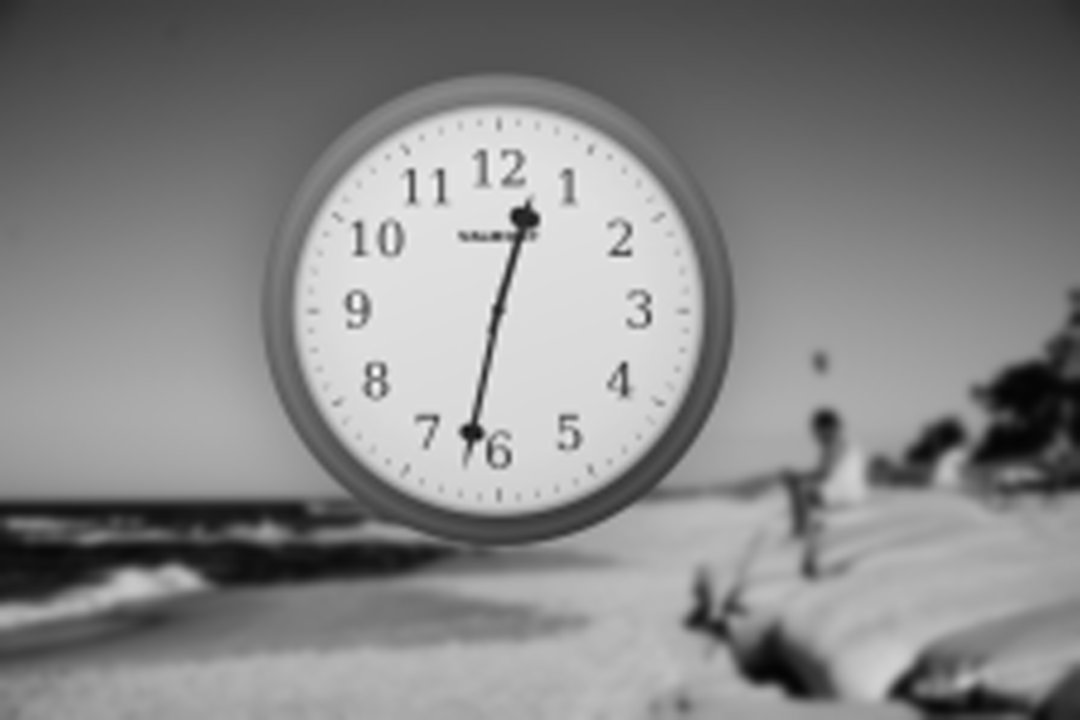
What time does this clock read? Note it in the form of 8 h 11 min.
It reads 12 h 32 min
